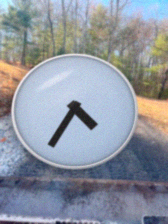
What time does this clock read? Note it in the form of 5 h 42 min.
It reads 4 h 35 min
